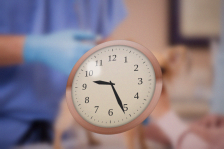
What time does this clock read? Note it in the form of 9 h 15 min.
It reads 9 h 26 min
